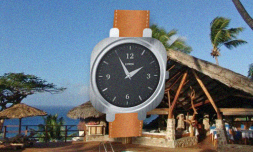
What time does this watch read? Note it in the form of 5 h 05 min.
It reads 1 h 55 min
